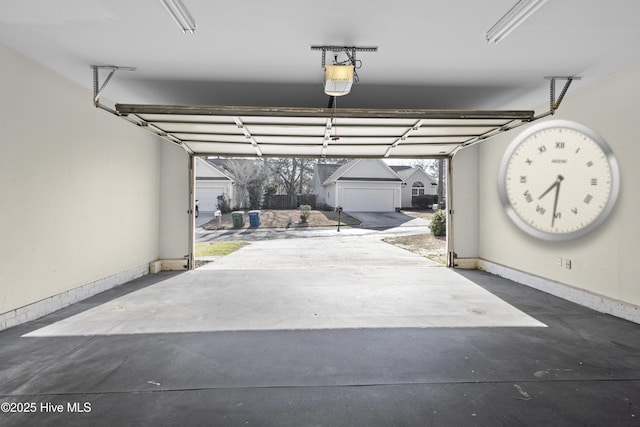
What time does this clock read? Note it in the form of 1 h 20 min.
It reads 7 h 31 min
